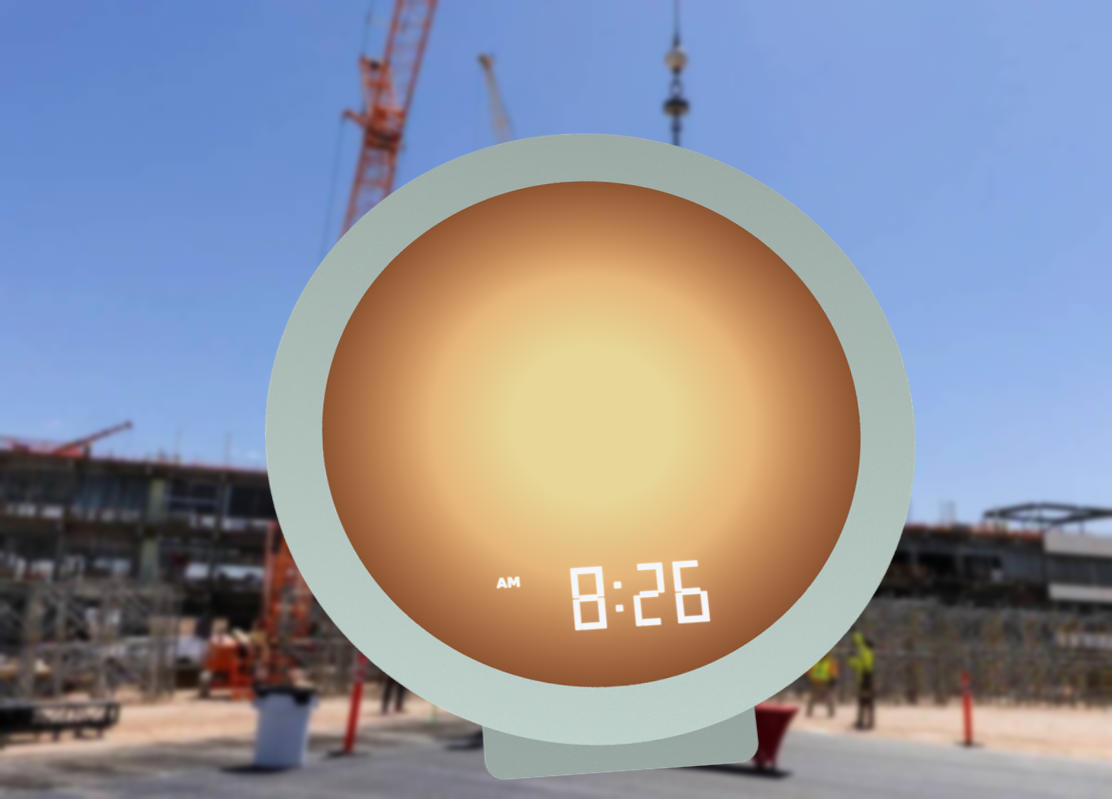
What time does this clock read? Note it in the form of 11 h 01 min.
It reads 8 h 26 min
